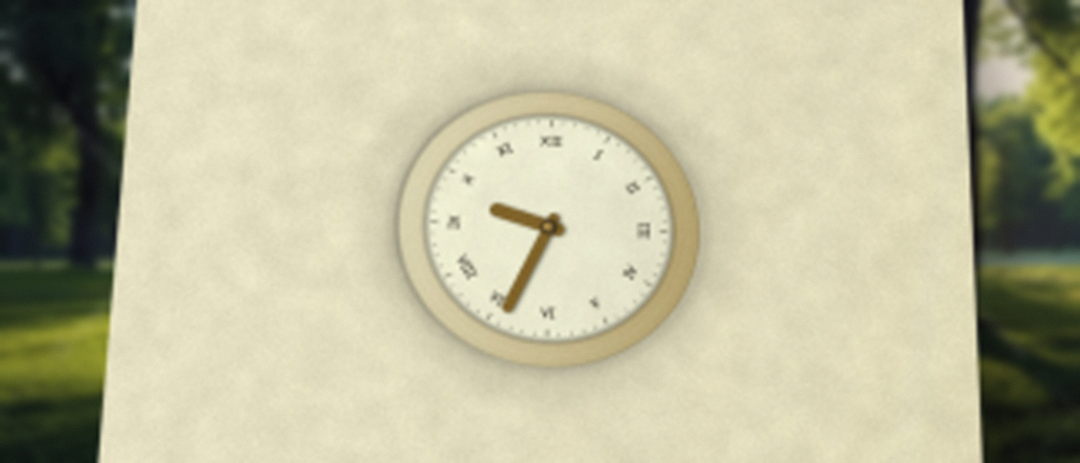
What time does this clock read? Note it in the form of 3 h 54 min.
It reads 9 h 34 min
